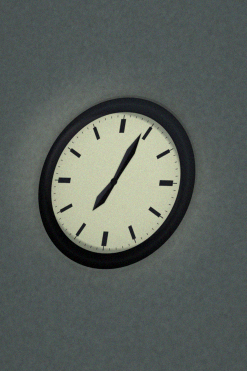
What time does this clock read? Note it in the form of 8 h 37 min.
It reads 7 h 04 min
